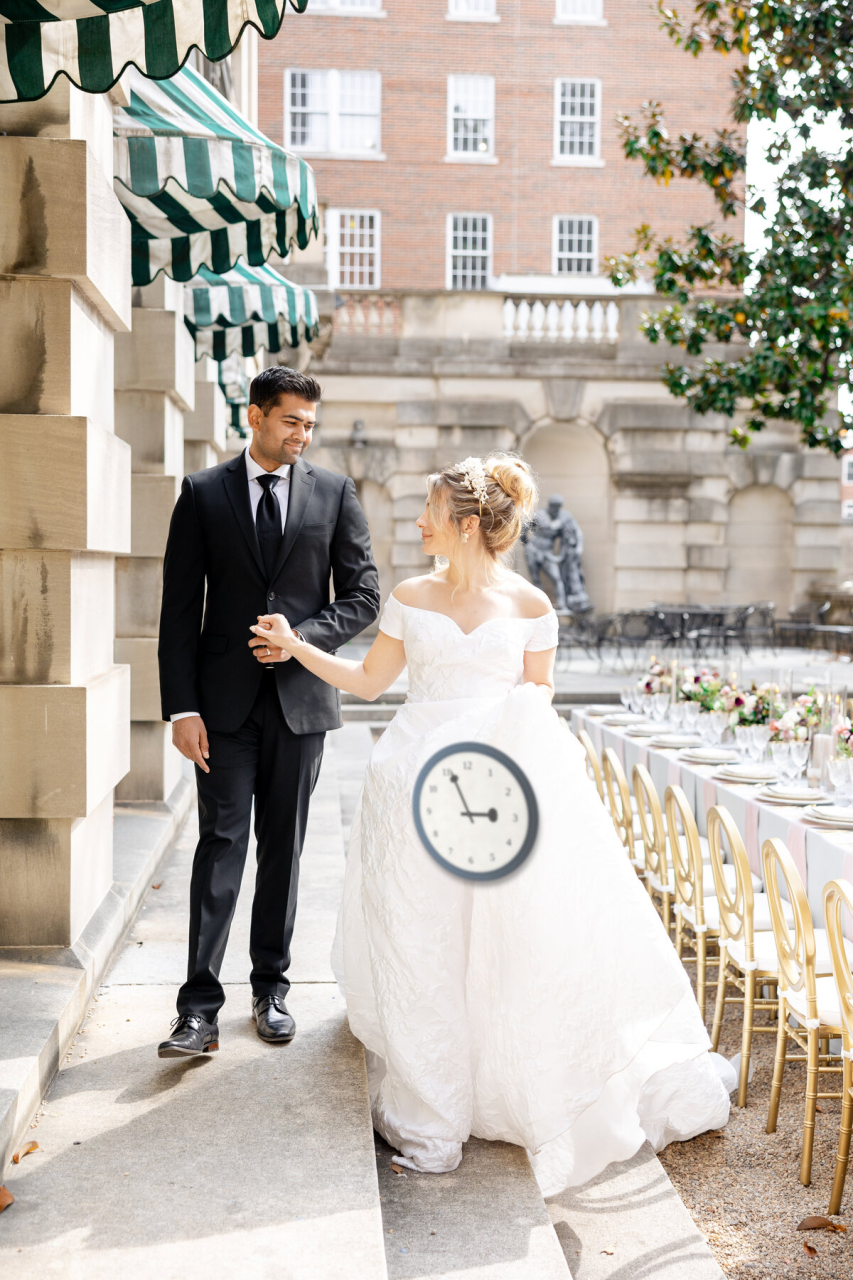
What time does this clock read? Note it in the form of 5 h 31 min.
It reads 2 h 56 min
